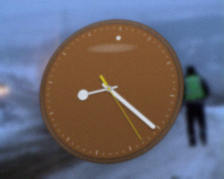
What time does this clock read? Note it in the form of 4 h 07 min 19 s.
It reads 8 h 20 min 23 s
